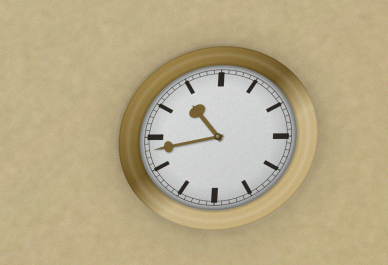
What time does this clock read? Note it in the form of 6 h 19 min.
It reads 10 h 43 min
